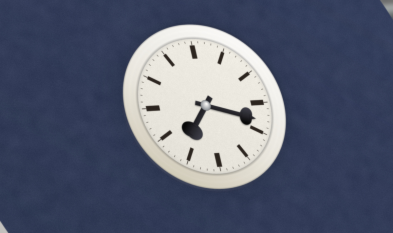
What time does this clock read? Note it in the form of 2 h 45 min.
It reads 7 h 18 min
